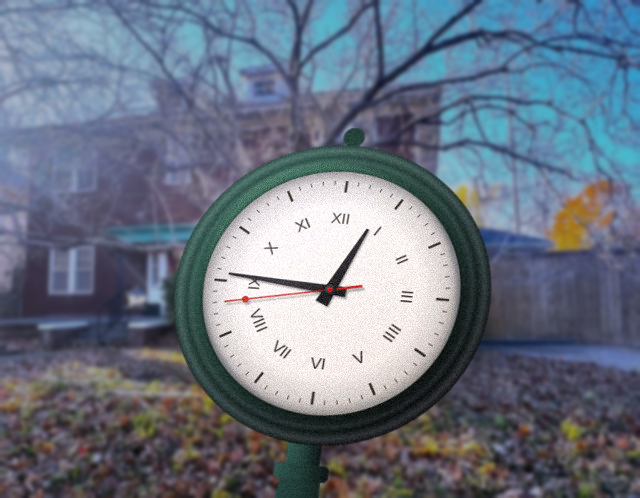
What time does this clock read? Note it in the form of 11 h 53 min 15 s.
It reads 12 h 45 min 43 s
